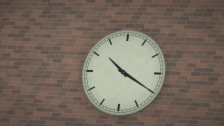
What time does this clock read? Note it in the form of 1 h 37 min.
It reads 10 h 20 min
